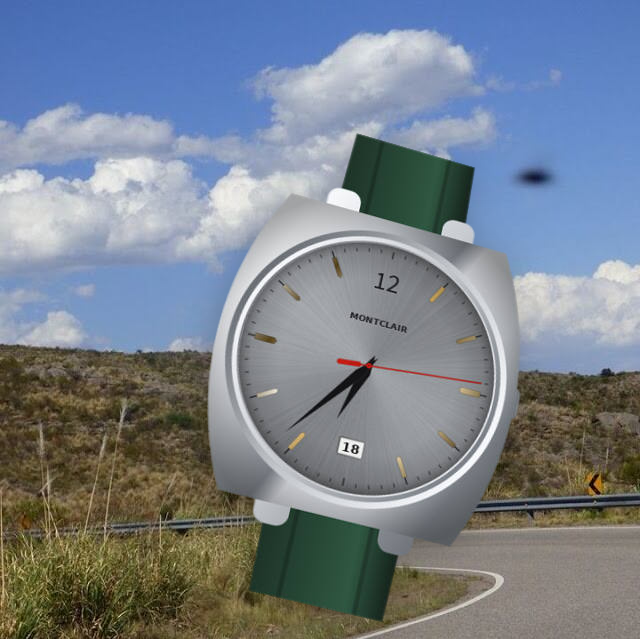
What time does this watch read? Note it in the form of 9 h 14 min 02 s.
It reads 6 h 36 min 14 s
